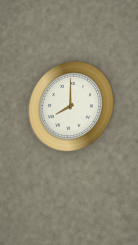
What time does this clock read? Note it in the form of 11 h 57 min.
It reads 7 h 59 min
